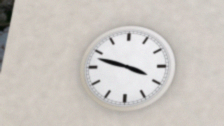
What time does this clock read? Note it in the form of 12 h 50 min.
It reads 3 h 48 min
